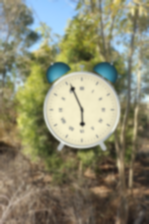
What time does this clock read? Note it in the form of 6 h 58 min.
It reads 5 h 56 min
